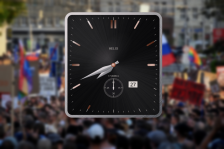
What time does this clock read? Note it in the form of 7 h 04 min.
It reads 7 h 41 min
